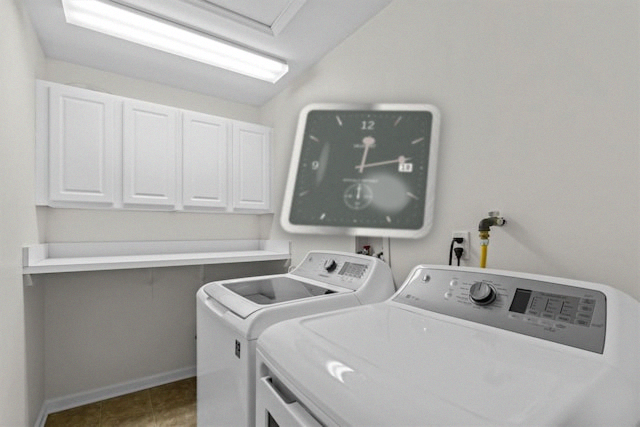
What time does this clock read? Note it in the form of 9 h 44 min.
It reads 12 h 13 min
